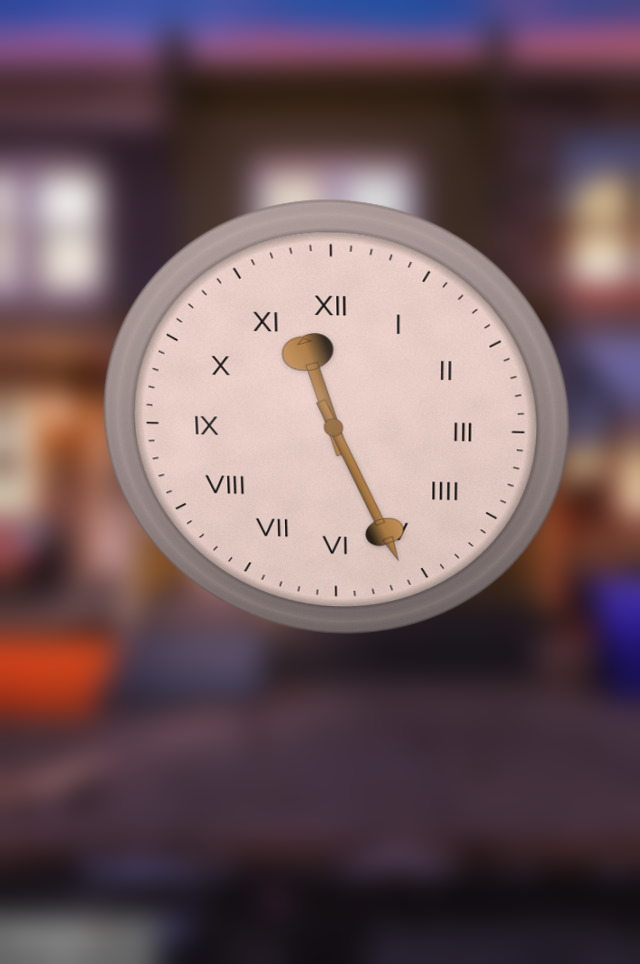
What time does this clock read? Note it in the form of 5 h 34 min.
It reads 11 h 26 min
